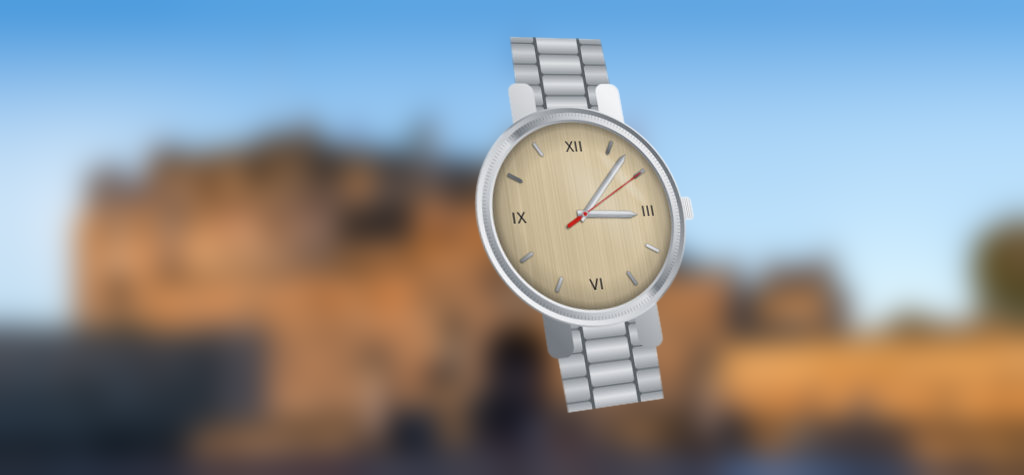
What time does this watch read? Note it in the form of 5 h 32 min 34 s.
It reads 3 h 07 min 10 s
